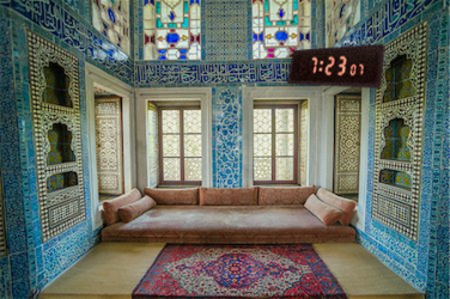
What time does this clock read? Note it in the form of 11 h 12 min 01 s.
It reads 7 h 23 min 07 s
